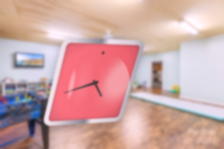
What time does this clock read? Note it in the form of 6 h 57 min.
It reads 4 h 42 min
